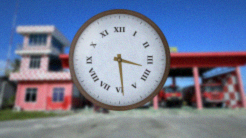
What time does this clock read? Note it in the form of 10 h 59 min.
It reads 3 h 29 min
